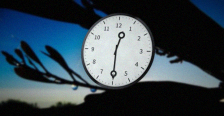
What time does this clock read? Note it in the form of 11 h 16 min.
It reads 12 h 30 min
